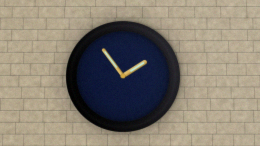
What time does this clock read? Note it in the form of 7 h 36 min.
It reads 1 h 54 min
